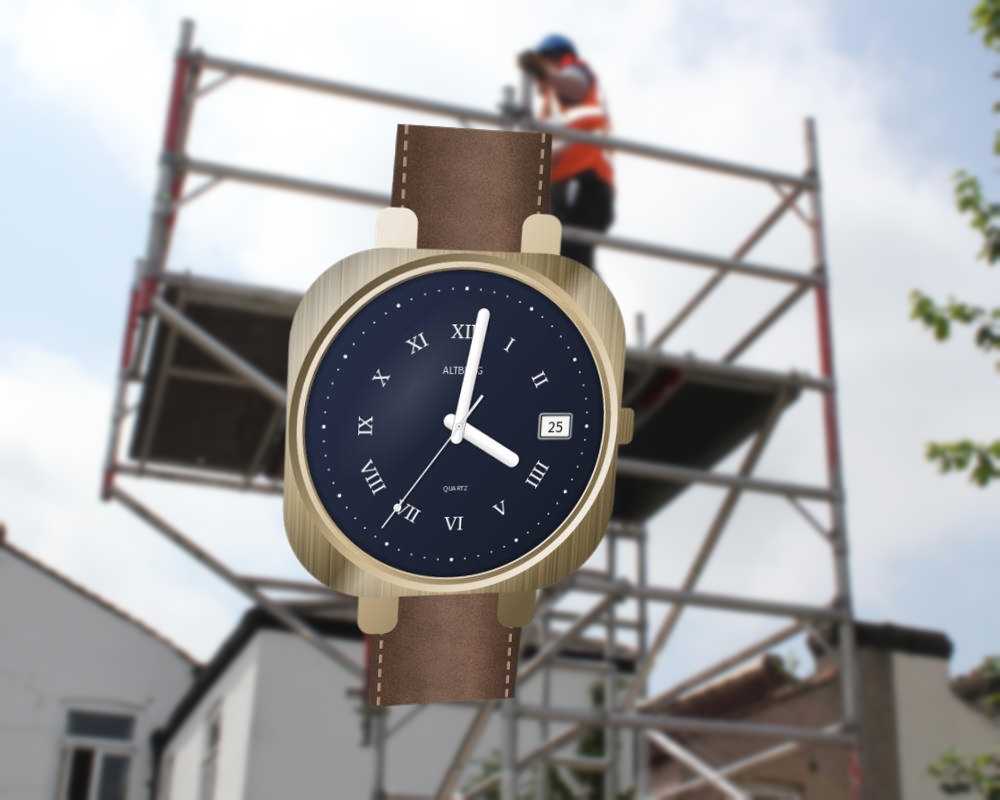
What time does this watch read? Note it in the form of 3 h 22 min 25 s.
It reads 4 h 01 min 36 s
